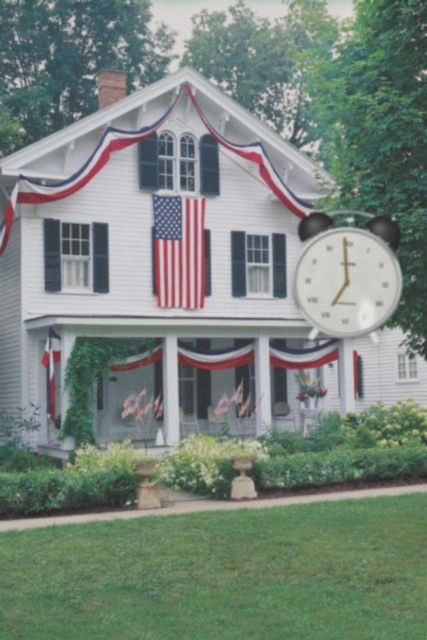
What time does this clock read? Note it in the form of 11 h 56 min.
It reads 6 h 59 min
